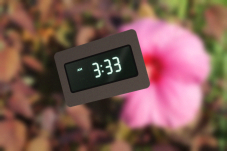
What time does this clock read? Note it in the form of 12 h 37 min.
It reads 3 h 33 min
